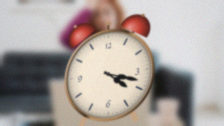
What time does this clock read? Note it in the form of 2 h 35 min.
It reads 4 h 18 min
